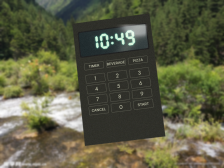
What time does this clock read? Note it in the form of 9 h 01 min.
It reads 10 h 49 min
